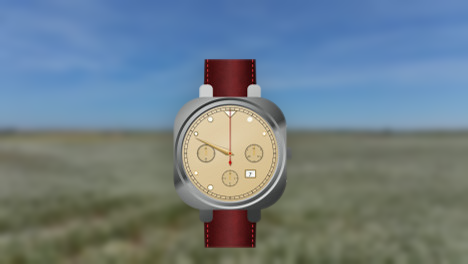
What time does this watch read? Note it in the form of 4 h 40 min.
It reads 9 h 49 min
